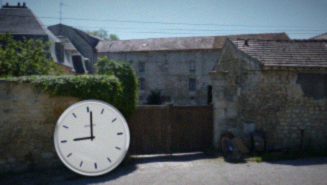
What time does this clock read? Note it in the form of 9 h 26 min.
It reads 9 h 01 min
